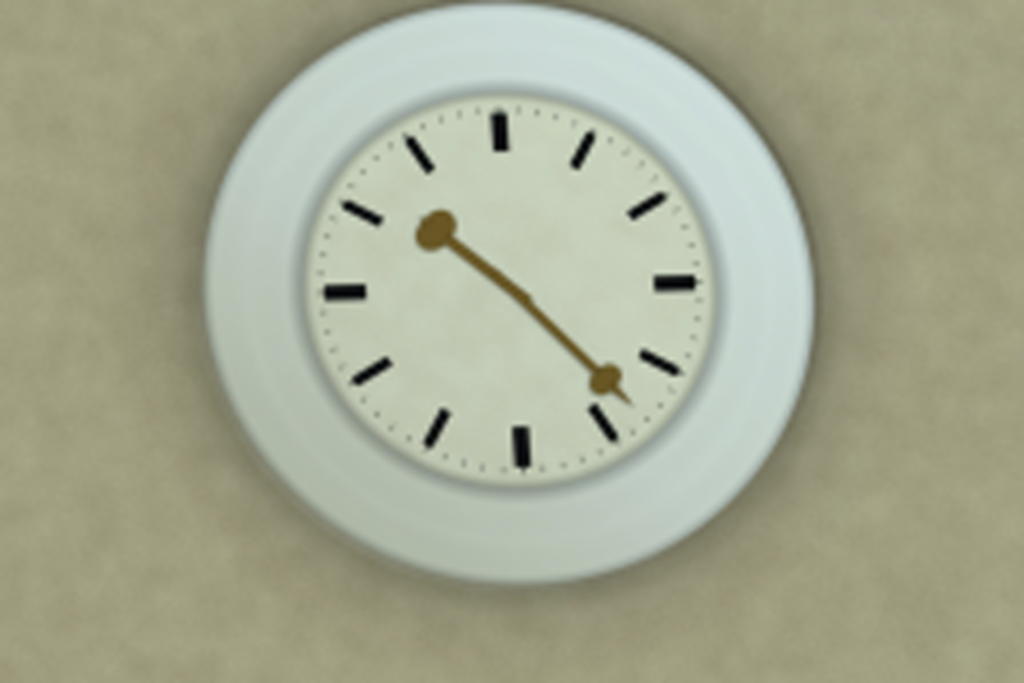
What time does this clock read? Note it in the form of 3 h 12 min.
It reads 10 h 23 min
